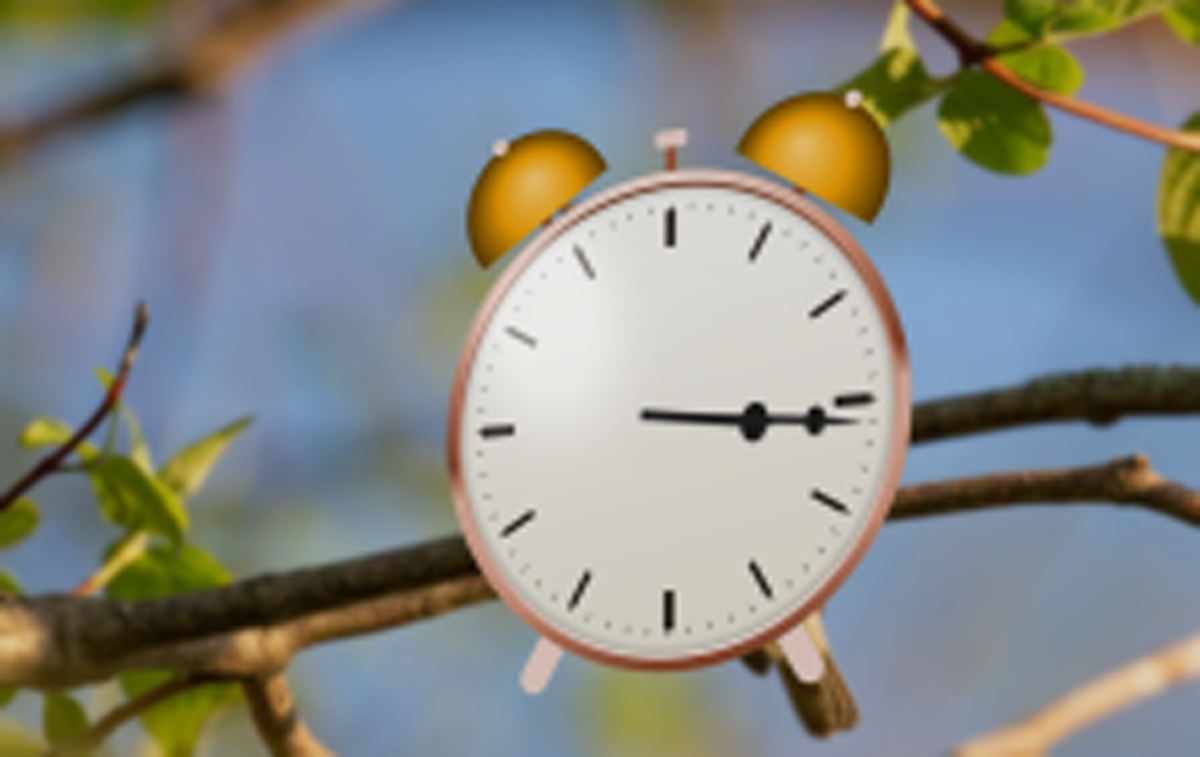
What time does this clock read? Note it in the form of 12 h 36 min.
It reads 3 h 16 min
